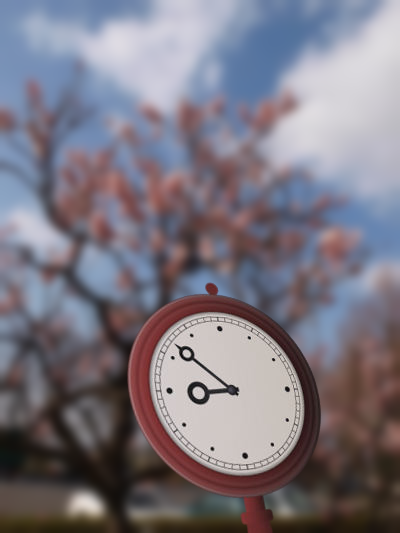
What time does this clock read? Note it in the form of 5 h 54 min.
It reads 8 h 52 min
